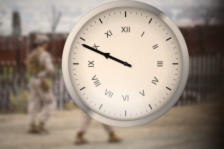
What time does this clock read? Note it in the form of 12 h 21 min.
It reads 9 h 49 min
